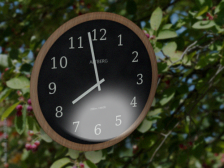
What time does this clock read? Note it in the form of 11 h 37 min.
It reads 7 h 58 min
